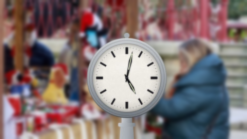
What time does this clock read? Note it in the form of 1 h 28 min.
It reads 5 h 02 min
